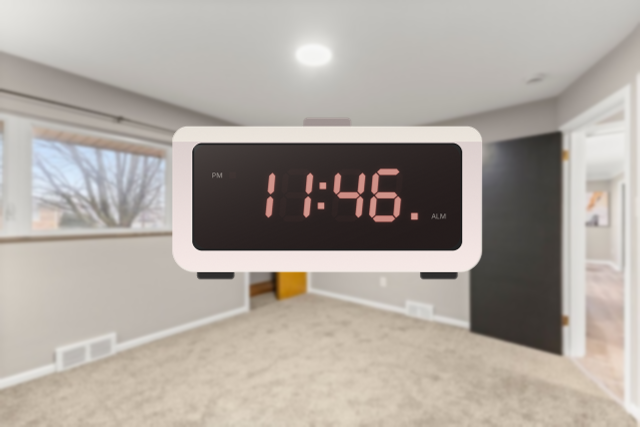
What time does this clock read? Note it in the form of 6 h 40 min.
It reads 11 h 46 min
